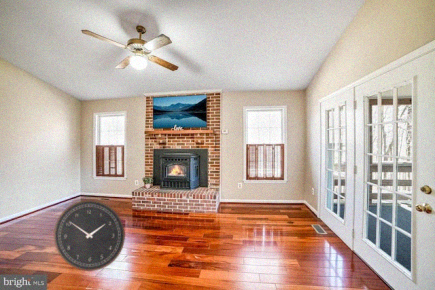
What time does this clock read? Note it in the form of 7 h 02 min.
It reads 1 h 51 min
